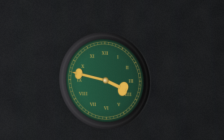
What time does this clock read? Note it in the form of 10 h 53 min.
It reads 3 h 47 min
